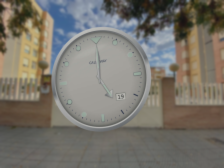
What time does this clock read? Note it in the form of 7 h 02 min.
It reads 5 h 00 min
